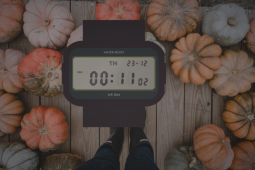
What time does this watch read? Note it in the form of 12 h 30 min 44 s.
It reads 0 h 11 min 02 s
